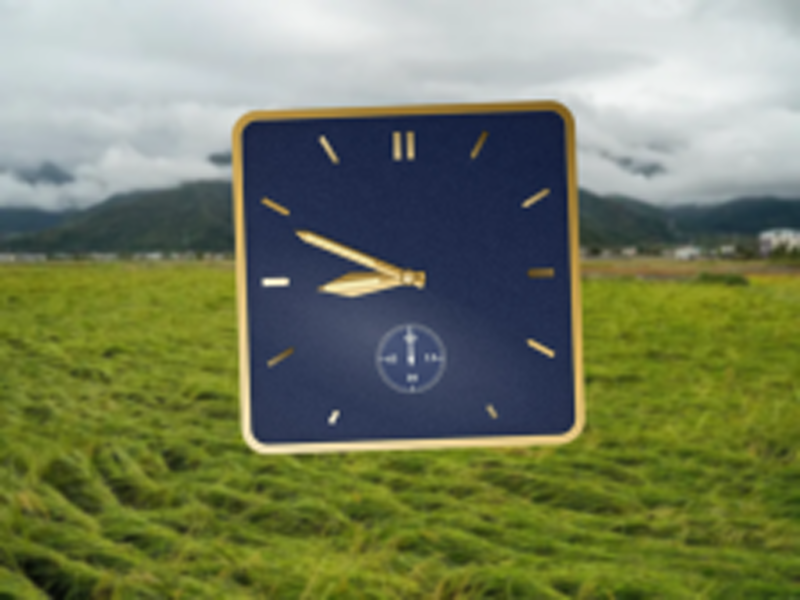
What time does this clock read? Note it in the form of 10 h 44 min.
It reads 8 h 49 min
